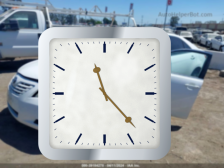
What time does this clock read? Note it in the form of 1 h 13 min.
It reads 11 h 23 min
